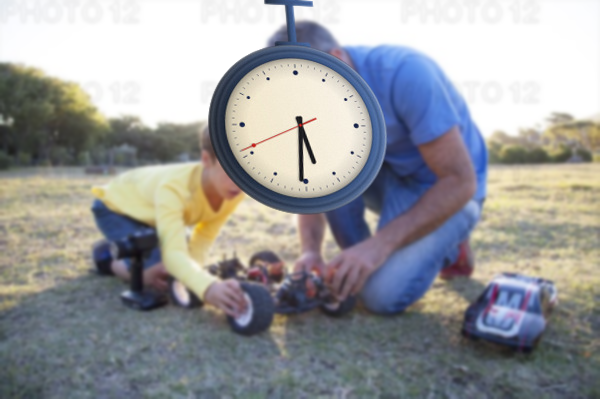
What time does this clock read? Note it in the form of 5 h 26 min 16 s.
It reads 5 h 30 min 41 s
